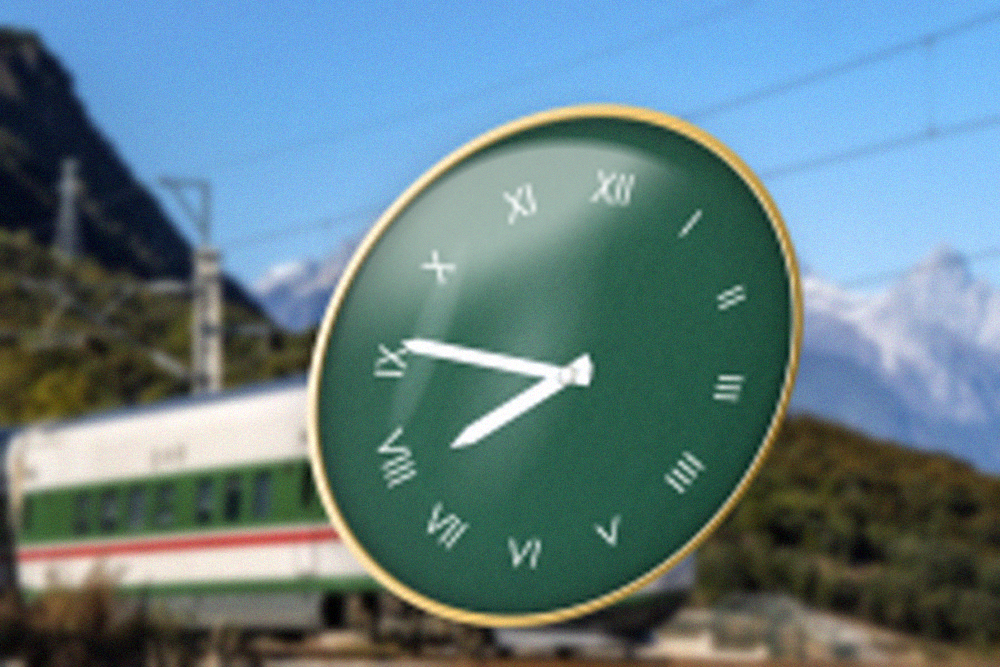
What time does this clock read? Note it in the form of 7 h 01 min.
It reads 7 h 46 min
